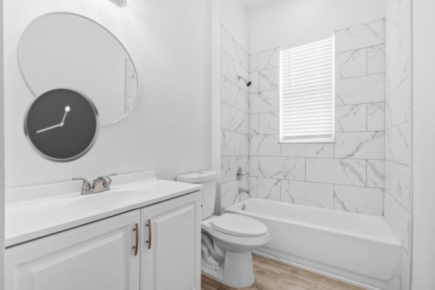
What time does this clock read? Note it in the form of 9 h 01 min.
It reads 12 h 42 min
